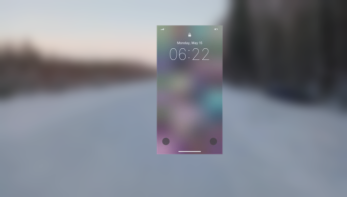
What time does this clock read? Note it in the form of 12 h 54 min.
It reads 6 h 22 min
